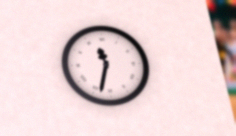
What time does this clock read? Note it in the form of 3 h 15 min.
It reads 11 h 33 min
